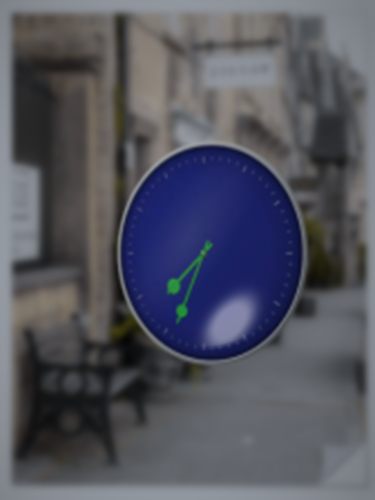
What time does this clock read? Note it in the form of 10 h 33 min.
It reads 7 h 34 min
